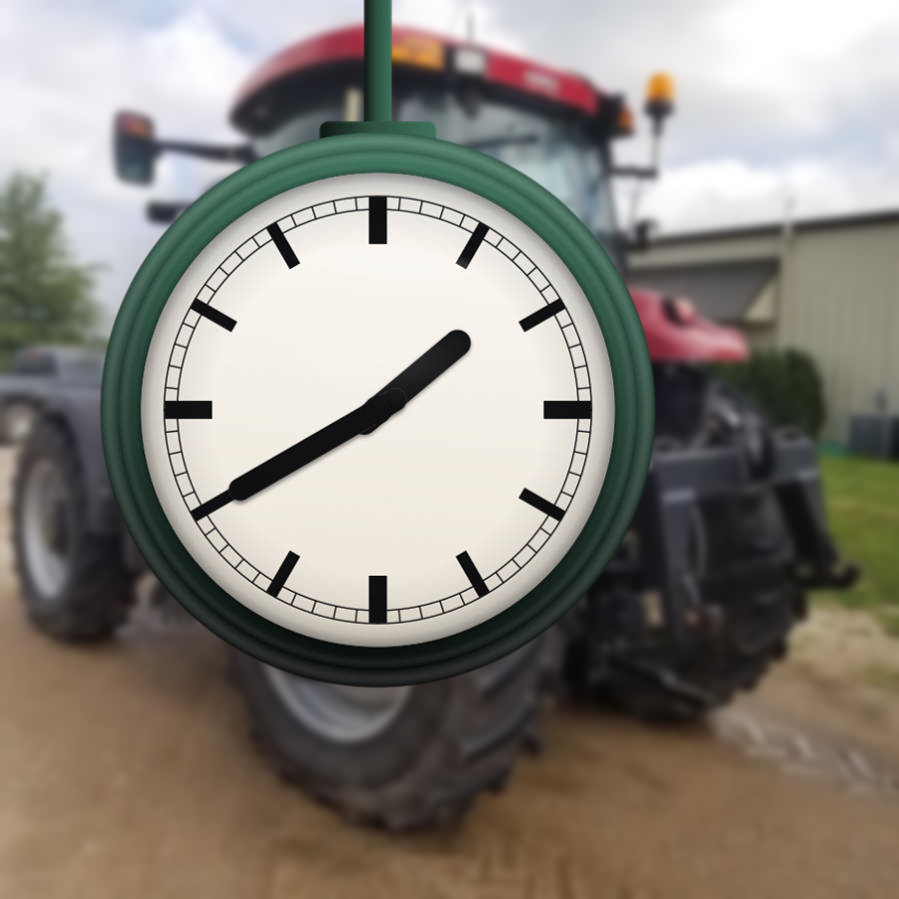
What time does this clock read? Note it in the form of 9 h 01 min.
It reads 1 h 40 min
